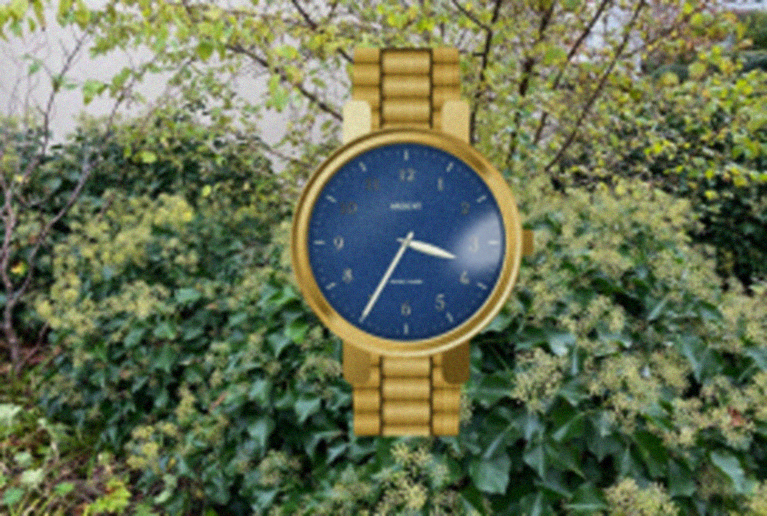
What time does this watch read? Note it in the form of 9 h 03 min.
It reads 3 h 35 min
